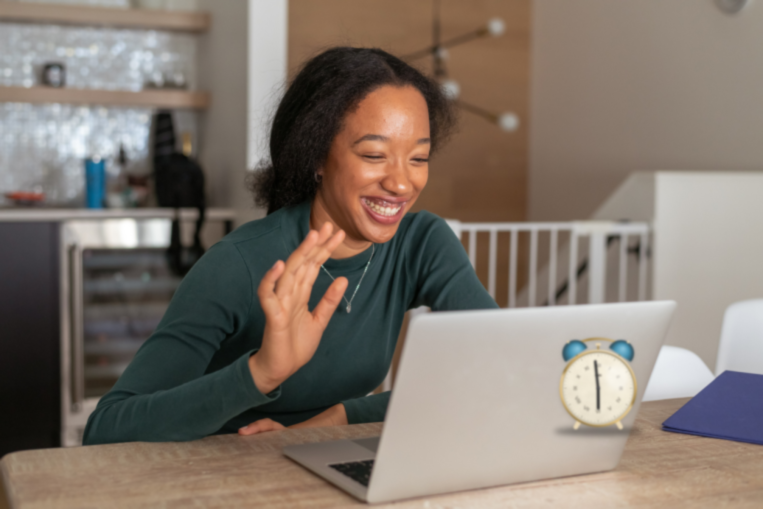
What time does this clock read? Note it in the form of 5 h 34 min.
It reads 5 h 59 min
